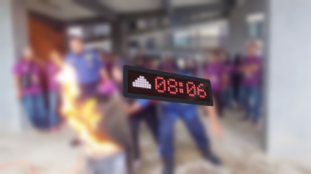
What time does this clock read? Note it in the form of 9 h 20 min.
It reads 8 h 06 min
